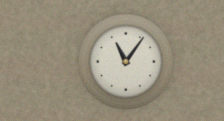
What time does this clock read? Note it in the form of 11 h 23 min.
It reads 11 h 06 min
